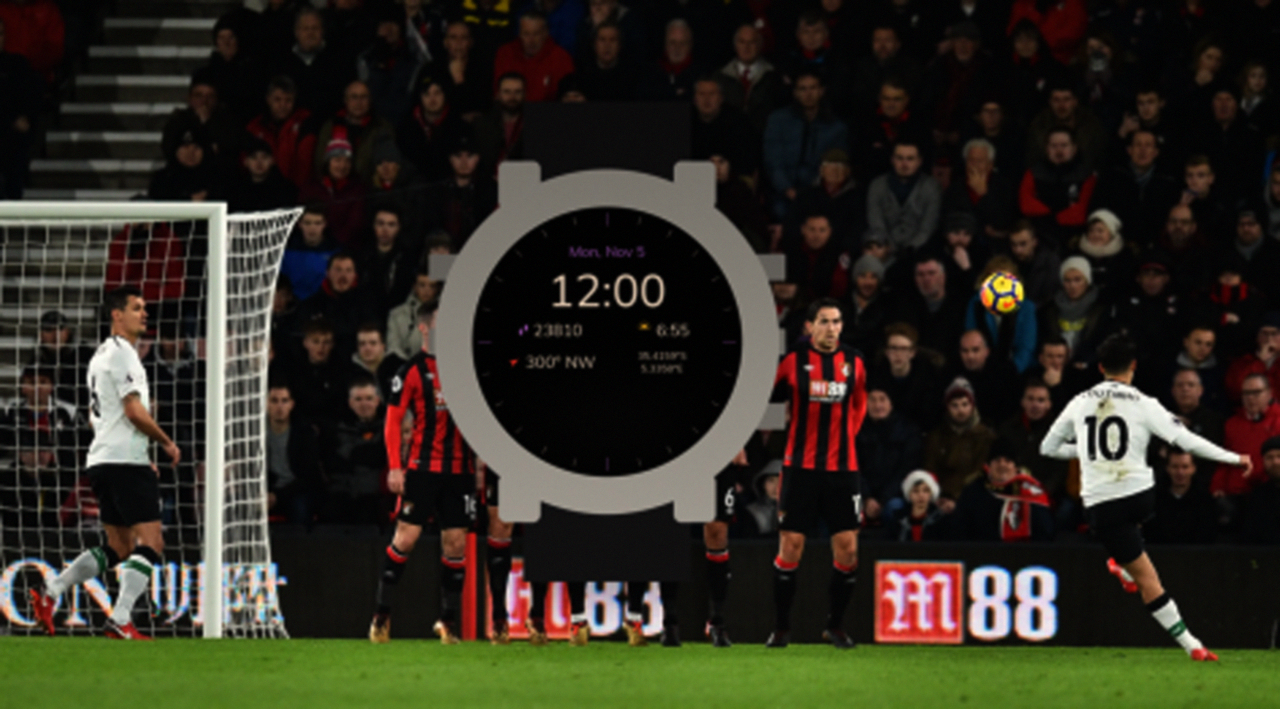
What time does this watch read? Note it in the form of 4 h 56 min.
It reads 12 h 00 min
